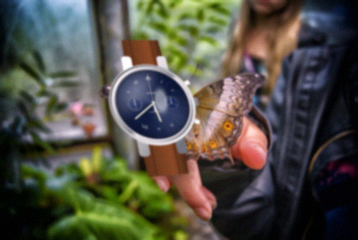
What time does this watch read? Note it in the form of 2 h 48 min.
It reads 5 h 39 min
